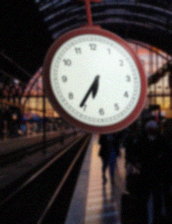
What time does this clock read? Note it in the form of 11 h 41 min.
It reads 6 h 36 min
